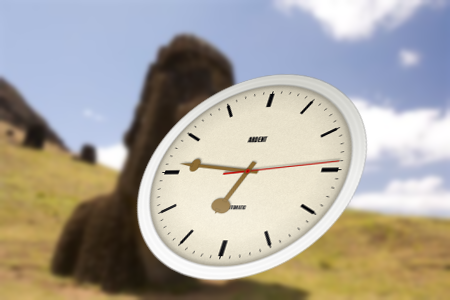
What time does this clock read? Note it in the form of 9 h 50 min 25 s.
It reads 6 h 46 min 14 s
